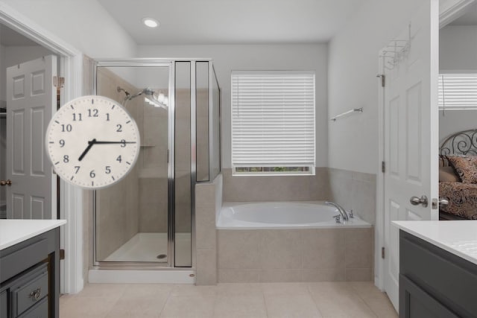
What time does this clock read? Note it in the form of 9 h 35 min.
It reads 7 h 15 min
